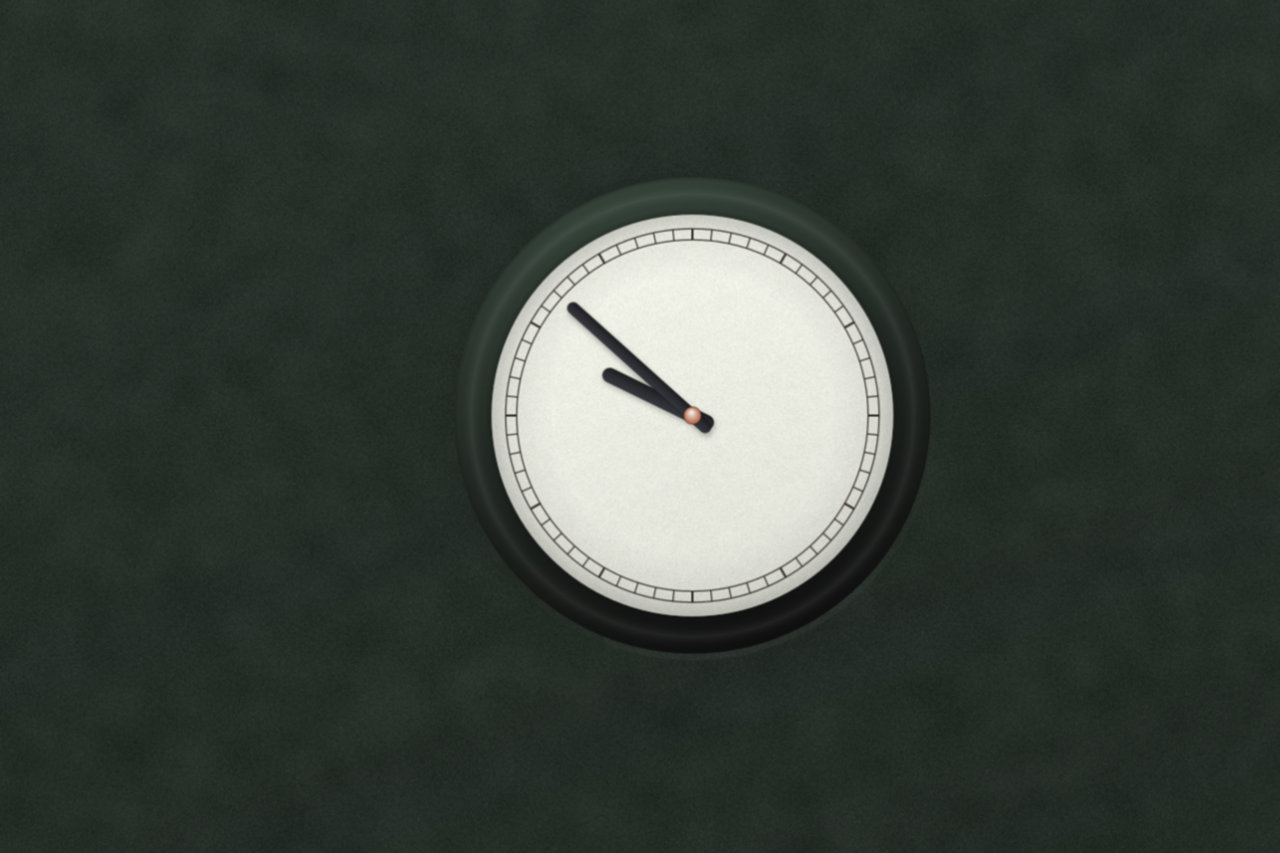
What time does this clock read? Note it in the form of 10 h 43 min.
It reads 9 h 52 min
